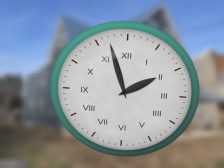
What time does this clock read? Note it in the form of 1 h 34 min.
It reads 1 h 57 min
